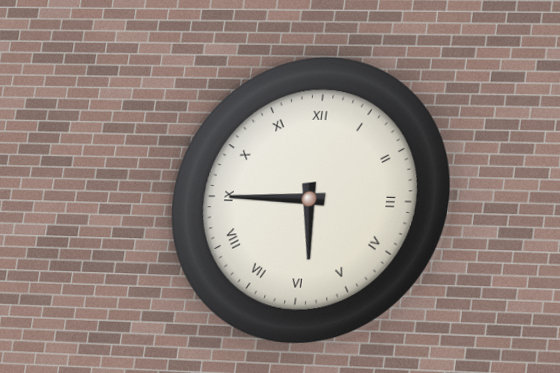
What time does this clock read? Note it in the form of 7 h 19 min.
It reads 5 h 45 min
